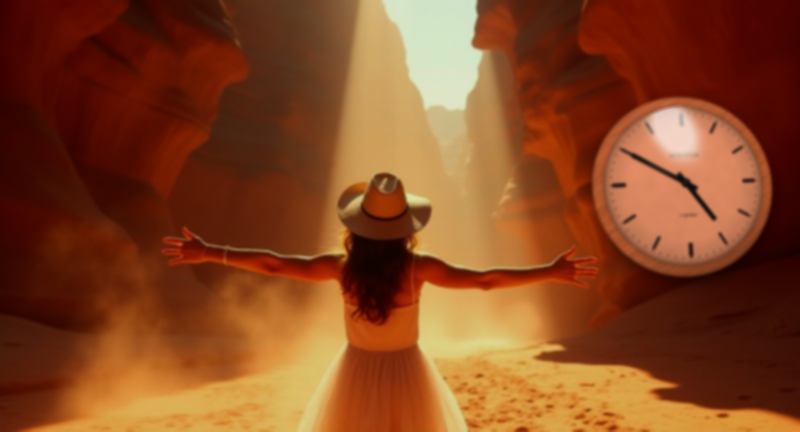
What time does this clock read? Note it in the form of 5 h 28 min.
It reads 4 h 50 min
